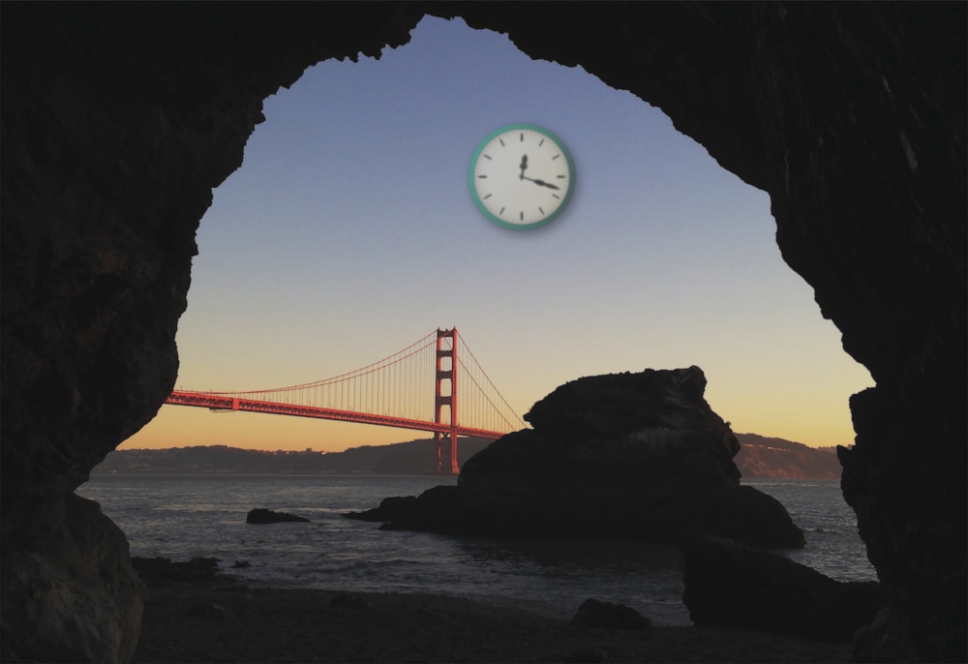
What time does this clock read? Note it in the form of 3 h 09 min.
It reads 12 h 18 min
